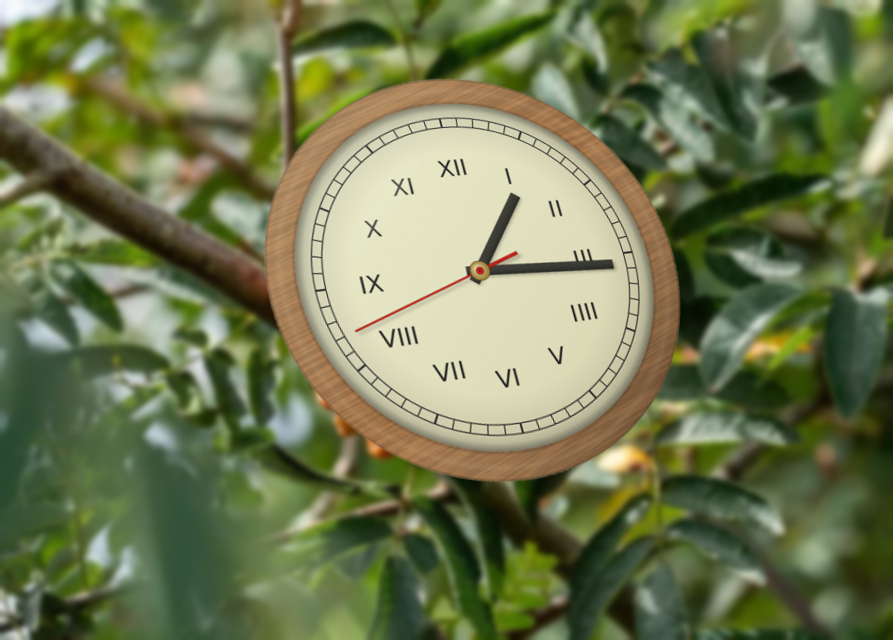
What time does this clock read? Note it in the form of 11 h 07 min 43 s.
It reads 1 h 15 min 42 s
